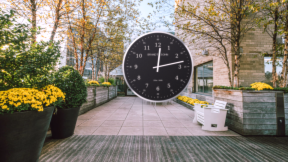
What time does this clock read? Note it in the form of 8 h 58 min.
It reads 12 h 13 min
